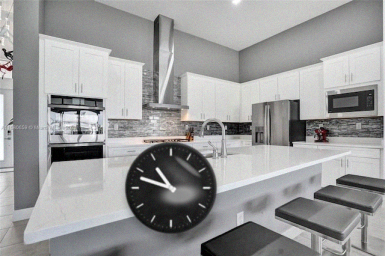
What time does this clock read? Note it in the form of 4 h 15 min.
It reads 10 h 48 min
